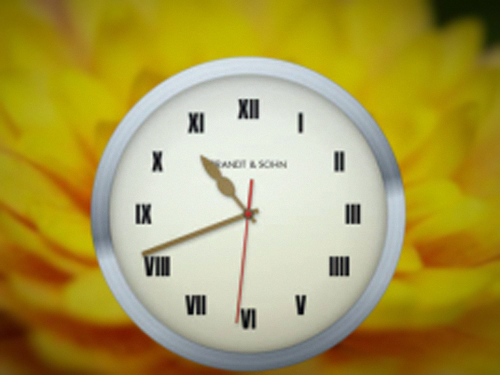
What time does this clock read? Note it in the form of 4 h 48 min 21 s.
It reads 10 h 41 min 31 s
